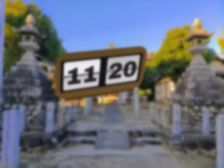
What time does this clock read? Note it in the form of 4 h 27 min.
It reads 11 h 20 min
